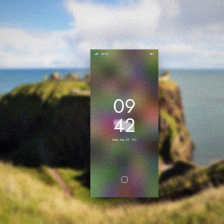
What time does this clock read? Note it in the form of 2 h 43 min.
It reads 9 h 42 min
